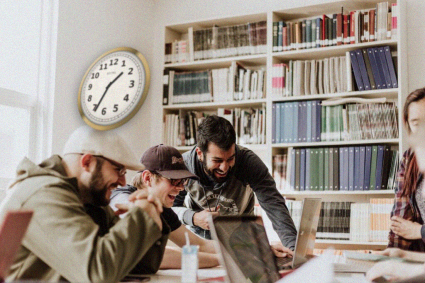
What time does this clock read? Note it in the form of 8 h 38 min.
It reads 1 h 34 min
